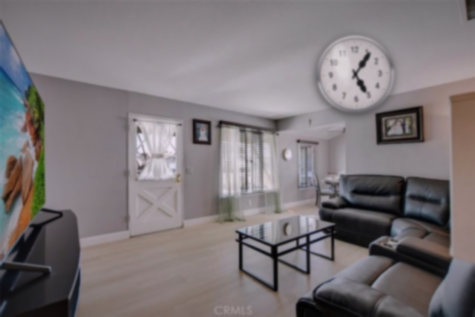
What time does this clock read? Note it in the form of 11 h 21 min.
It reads 5 h 06 min
